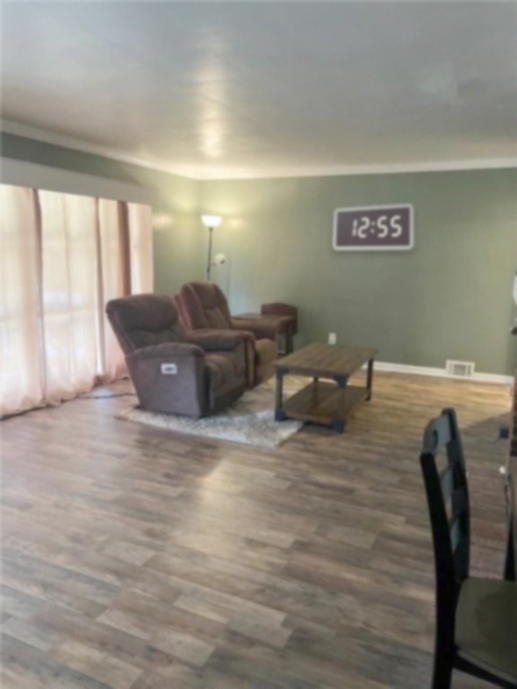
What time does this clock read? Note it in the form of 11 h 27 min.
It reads 12 h 55 min
